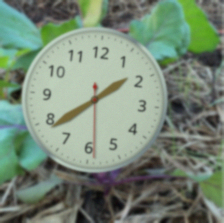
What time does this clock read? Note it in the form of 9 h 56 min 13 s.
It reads 1 h 38 min 29 s
